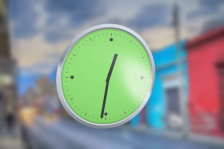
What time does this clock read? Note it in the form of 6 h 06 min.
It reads 12 h 31 min
